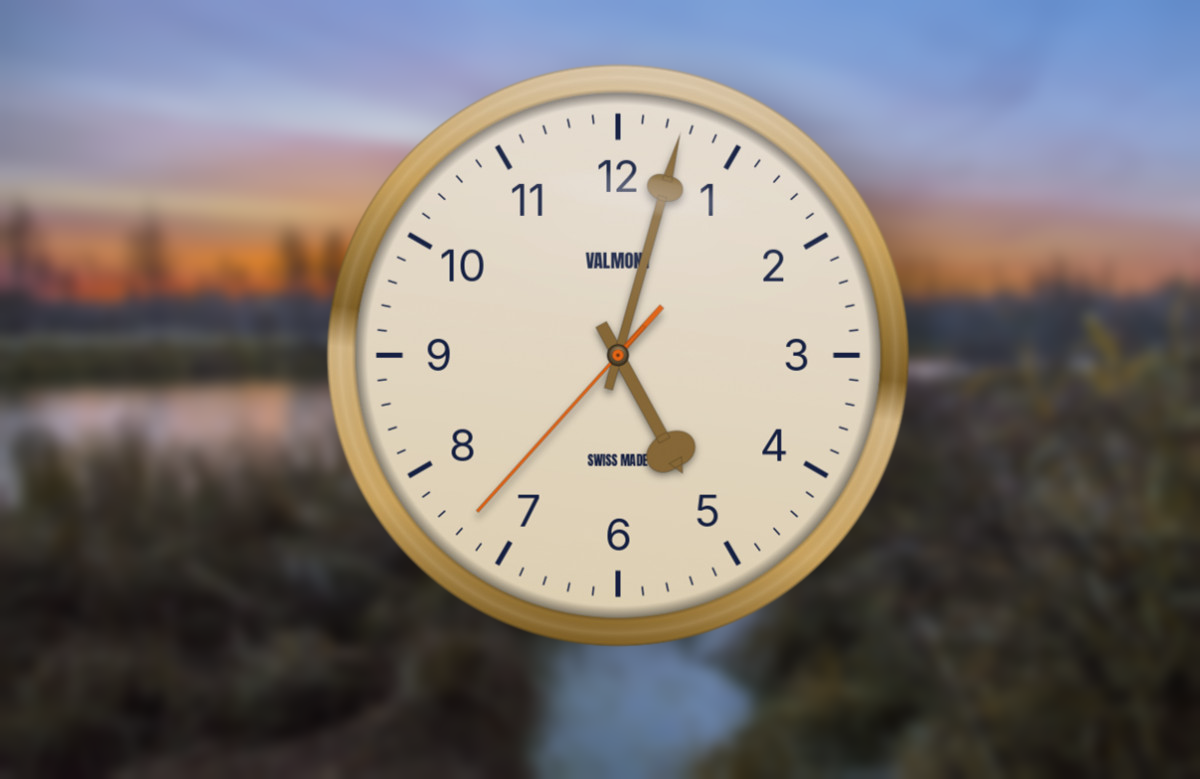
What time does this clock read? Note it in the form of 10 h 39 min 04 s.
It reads 5 h 02 min 37 s
